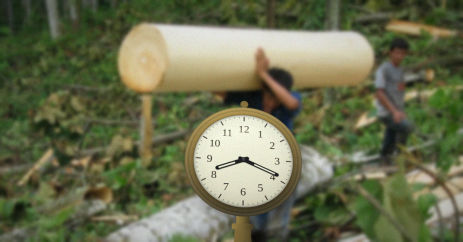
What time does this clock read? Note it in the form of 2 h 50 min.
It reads 8 h 19 min
